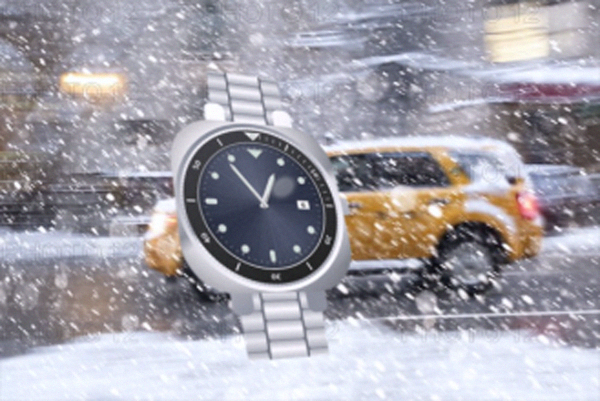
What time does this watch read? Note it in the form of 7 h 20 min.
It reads 12 h 54 min
